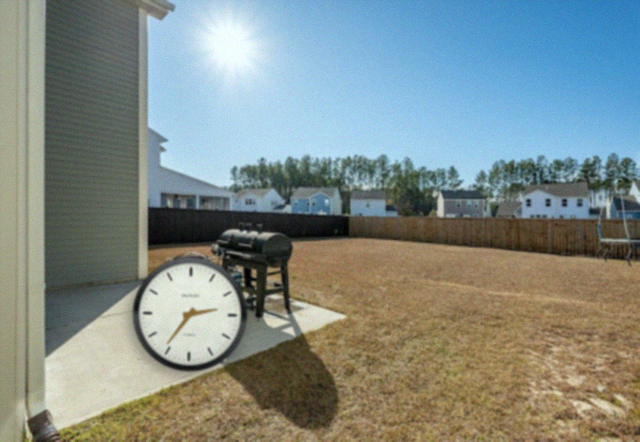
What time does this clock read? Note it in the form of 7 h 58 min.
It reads 2 h 36 min
